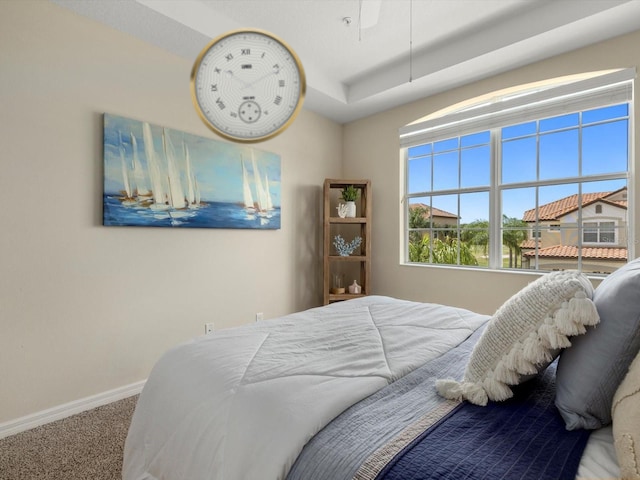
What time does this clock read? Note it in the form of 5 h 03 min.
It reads 10 h 11 min
